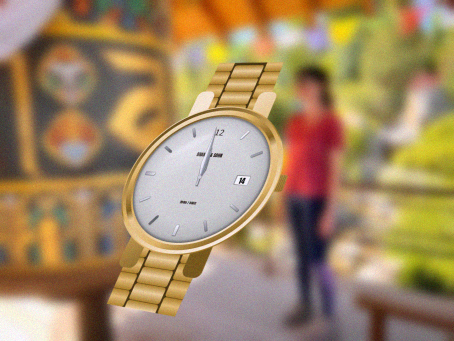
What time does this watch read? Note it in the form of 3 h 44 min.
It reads 11 h 59 min
